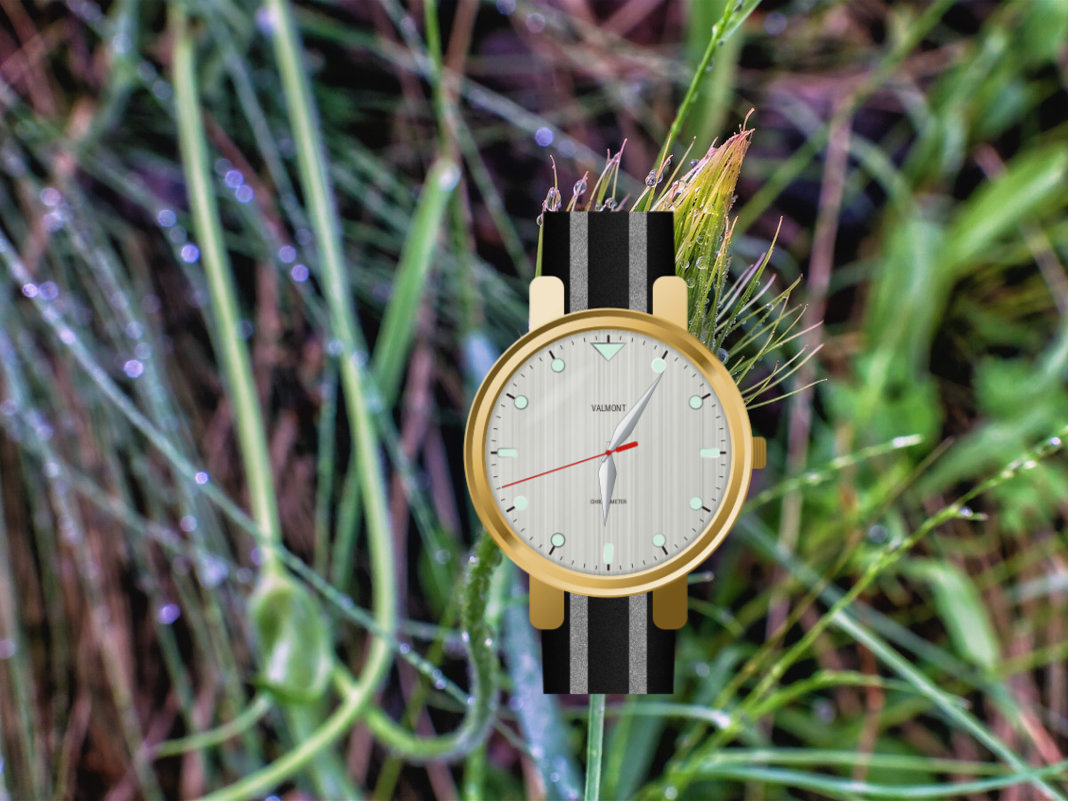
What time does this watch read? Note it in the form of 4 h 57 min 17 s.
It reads 6 h 05 min 42 s
